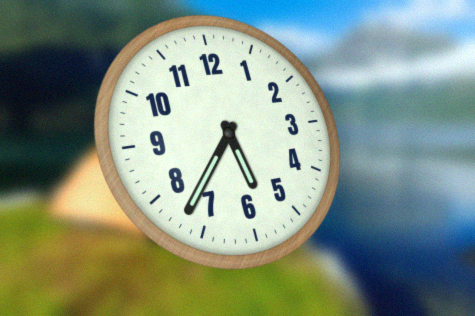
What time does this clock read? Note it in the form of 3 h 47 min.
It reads 5 h 37 min
